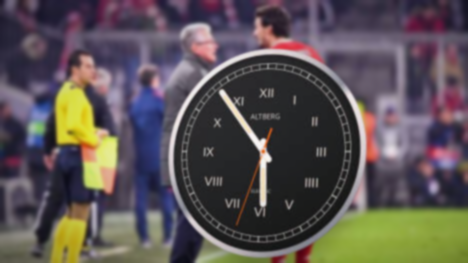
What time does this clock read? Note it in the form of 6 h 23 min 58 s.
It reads 5 h 53 min 33 s
